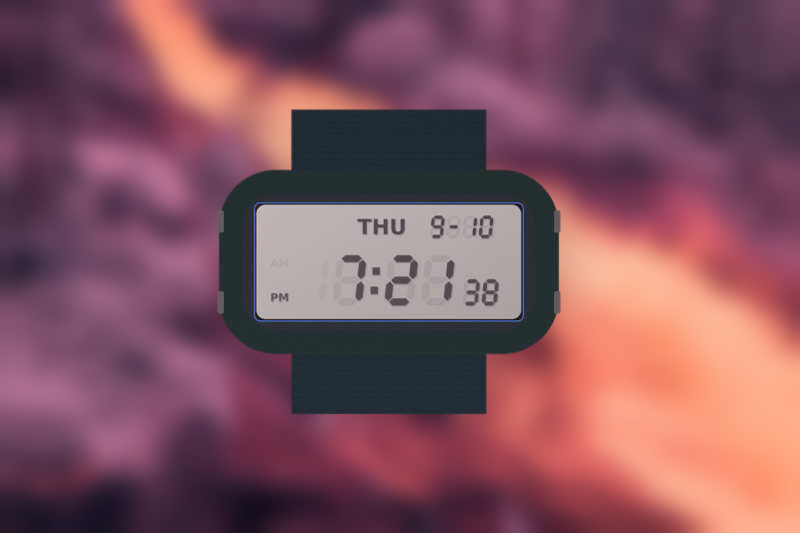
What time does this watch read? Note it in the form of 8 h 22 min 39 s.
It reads 7 h 21 min 38 s
